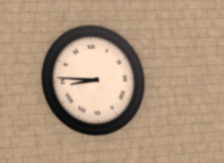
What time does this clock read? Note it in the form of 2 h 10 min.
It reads 8 h 46 min
